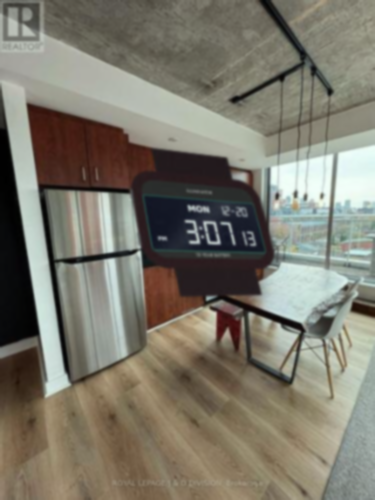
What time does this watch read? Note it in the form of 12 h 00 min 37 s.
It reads 3 h 07 min 13 s
